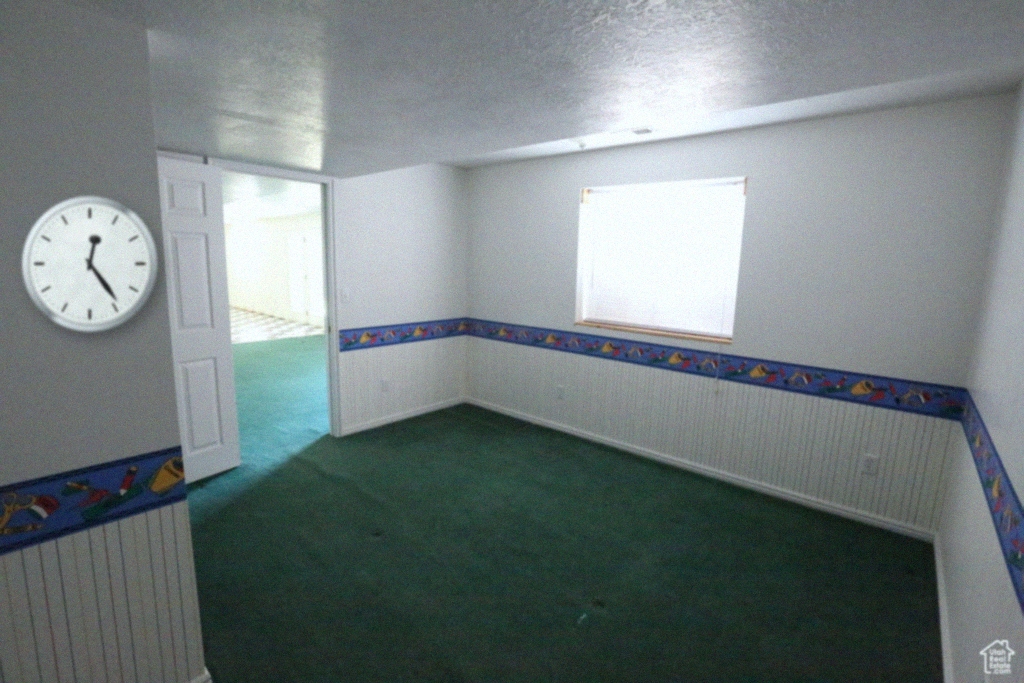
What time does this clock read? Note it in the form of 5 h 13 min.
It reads 12 h 24 min
